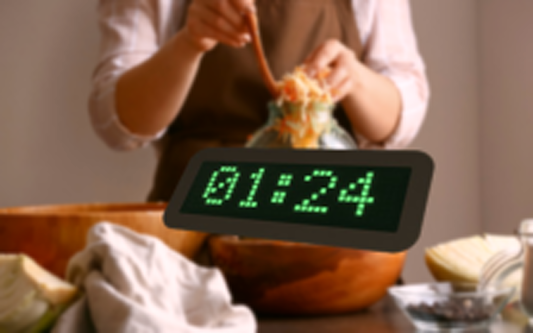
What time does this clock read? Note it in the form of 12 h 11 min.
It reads 1 h 24 min
